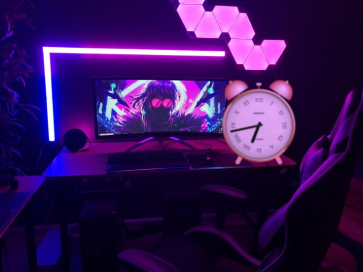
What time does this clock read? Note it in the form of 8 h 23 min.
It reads 6 h 43 min
